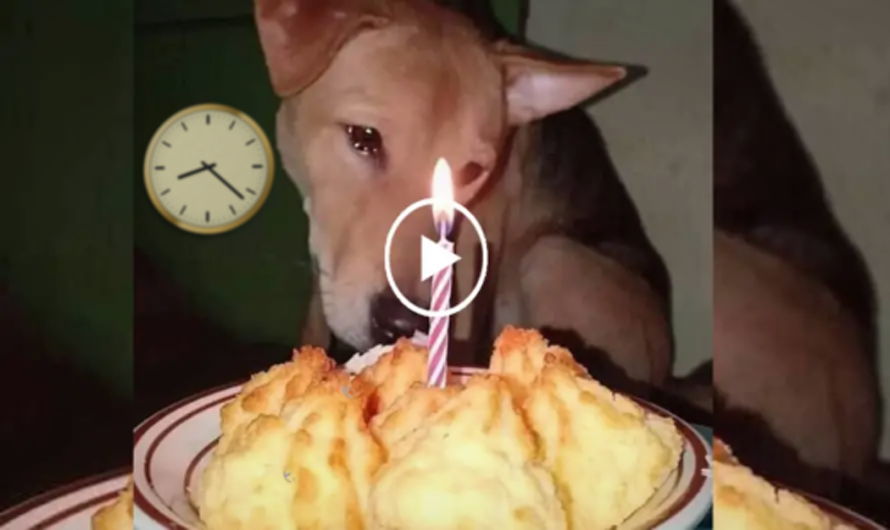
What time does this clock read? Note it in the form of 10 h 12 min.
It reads 8 h 22 min
